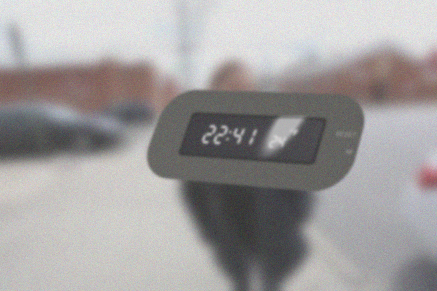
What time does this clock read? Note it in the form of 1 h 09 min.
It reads 22 h 41 min
